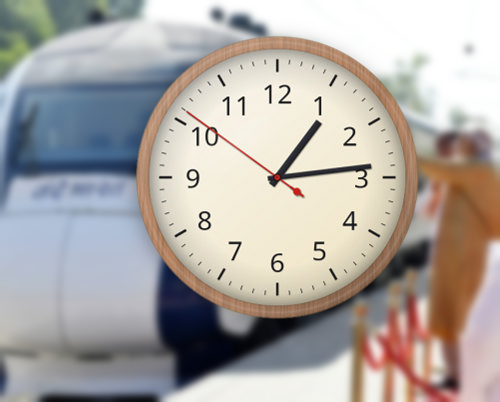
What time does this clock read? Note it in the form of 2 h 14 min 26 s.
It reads 1 h 13 min 51 s
